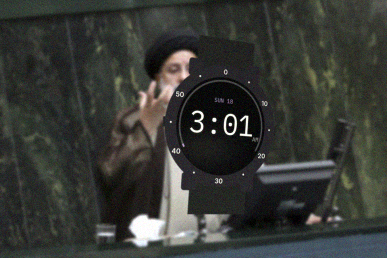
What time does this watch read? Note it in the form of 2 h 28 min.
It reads 3 h 01 min
